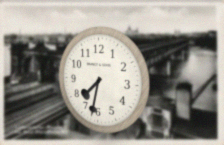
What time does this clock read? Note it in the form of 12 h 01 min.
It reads 7 h 32 min
